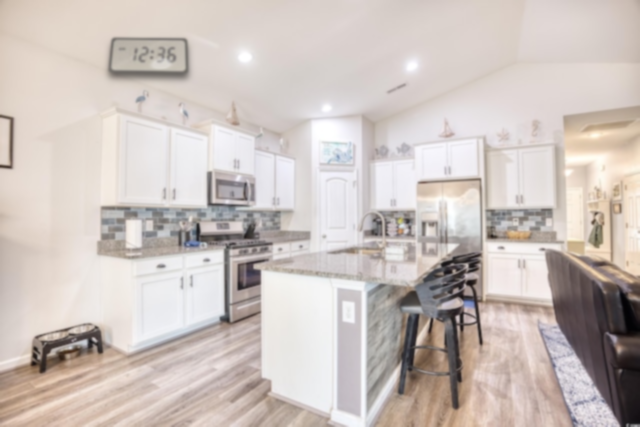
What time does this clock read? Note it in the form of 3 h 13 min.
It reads 12 h 36 min
